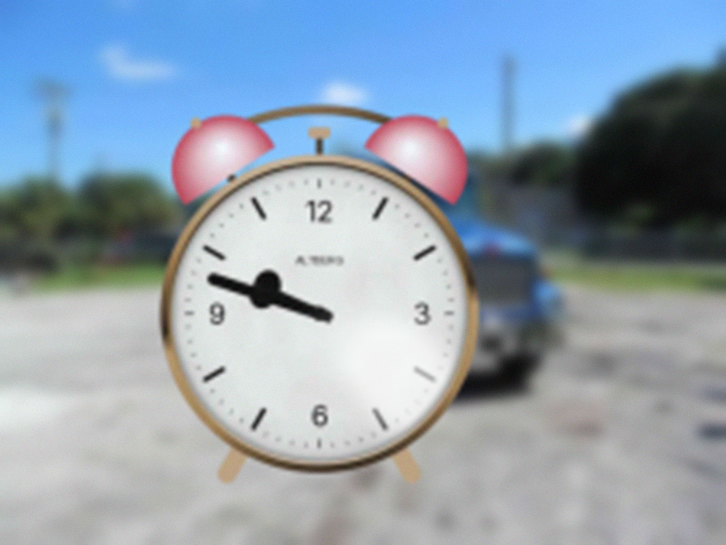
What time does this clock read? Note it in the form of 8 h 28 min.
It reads 9 h 48 min
